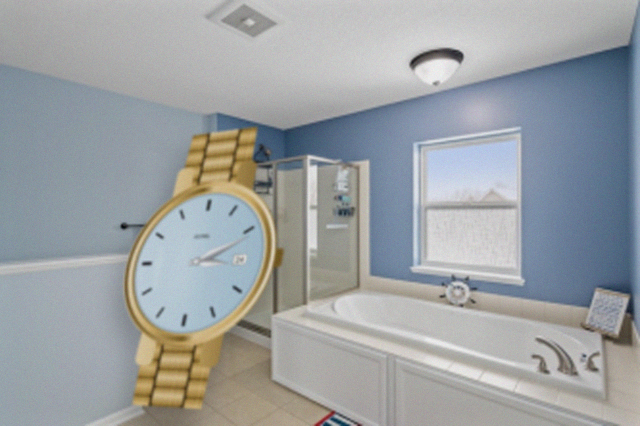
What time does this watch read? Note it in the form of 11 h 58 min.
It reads 3 h 11 min
